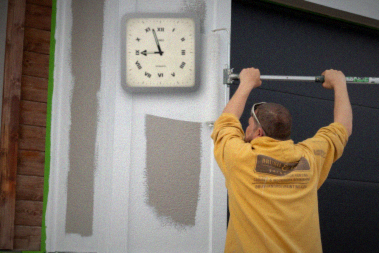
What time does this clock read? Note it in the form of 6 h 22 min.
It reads 8 h 57 min
